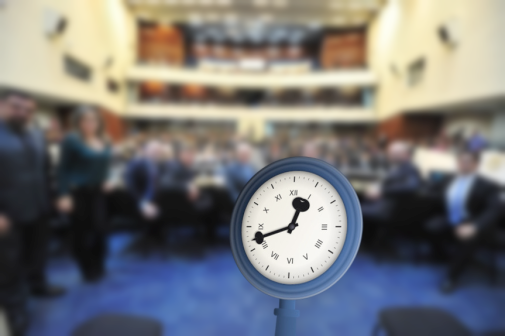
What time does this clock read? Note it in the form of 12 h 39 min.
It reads 12 h 42 min
